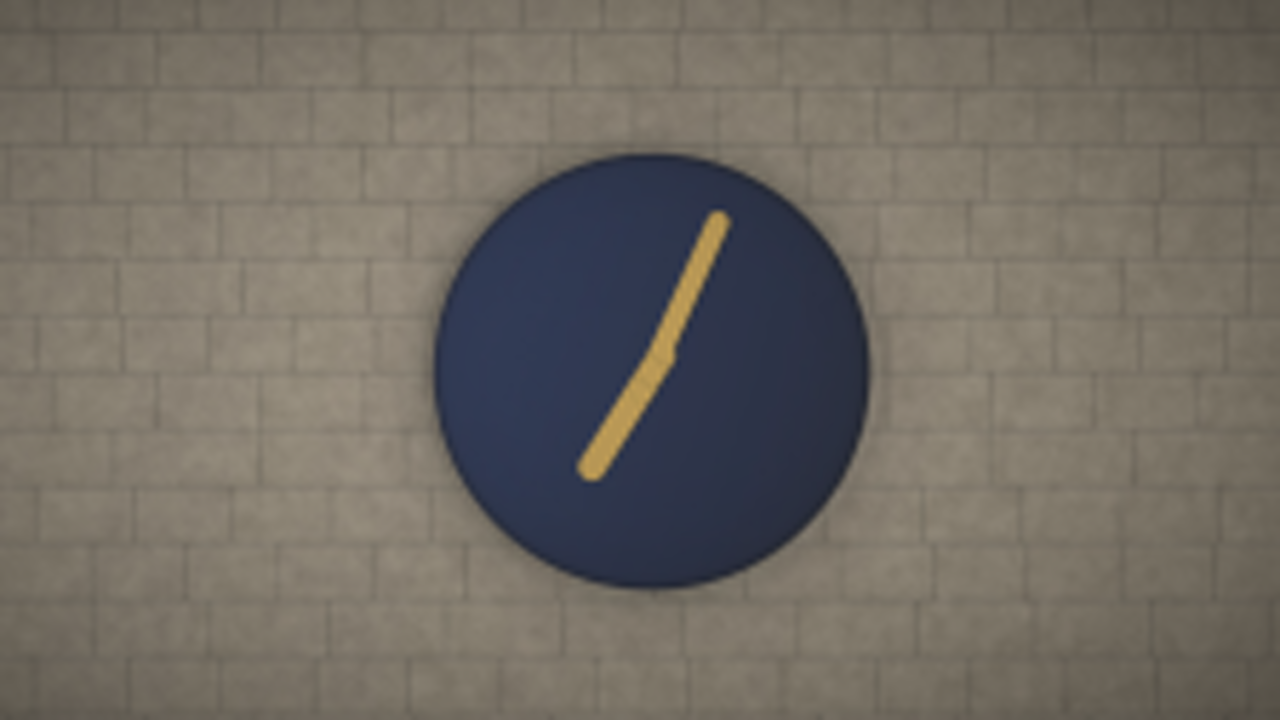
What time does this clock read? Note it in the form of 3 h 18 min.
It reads 7 h 04 min
